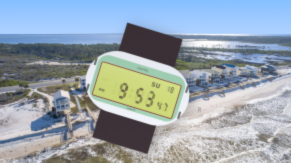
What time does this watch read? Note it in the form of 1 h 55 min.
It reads 9 h 53 min
